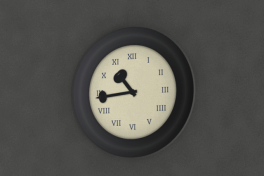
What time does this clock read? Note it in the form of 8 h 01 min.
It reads 10 h 44 min
